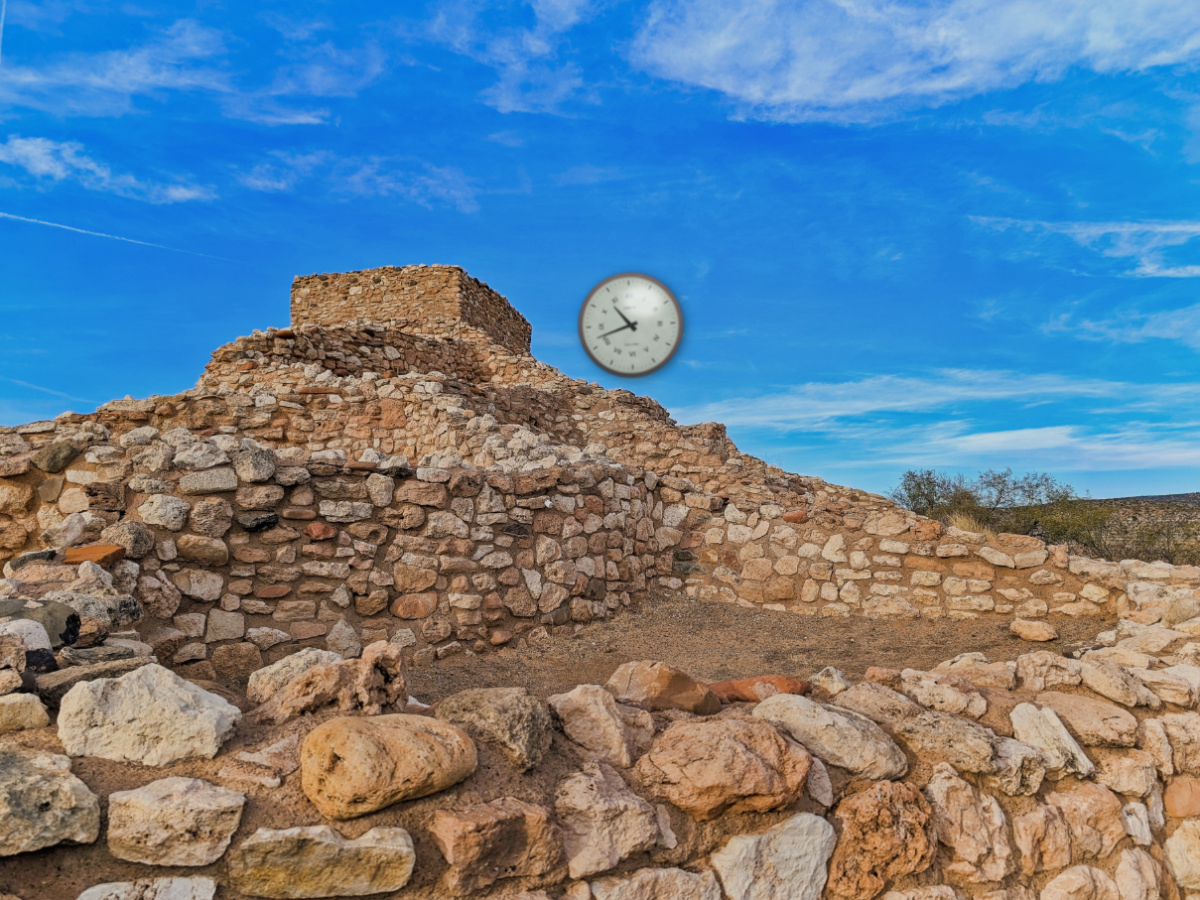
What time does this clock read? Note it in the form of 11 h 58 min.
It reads 10 h 42 min
